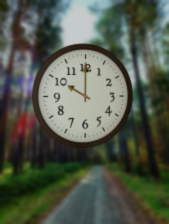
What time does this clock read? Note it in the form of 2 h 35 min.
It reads 10 h 00 min
